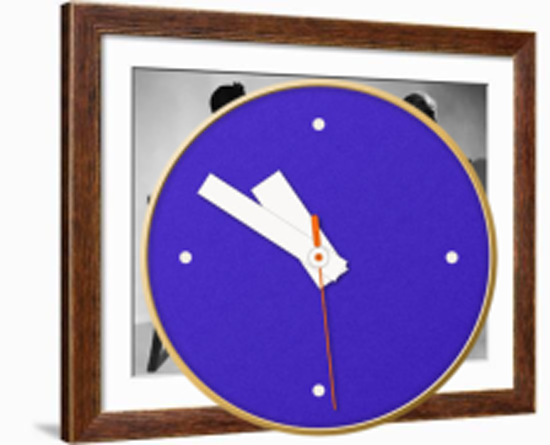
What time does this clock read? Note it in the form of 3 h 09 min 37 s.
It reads 10 h 50 min 29 s
